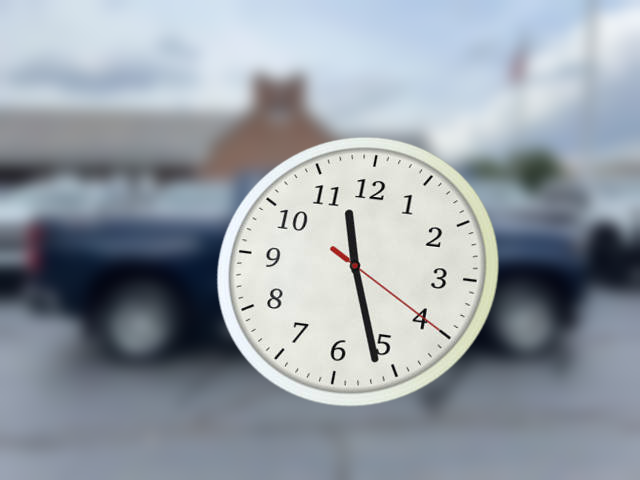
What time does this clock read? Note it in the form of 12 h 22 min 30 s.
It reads 11 h 26 min 20 s
